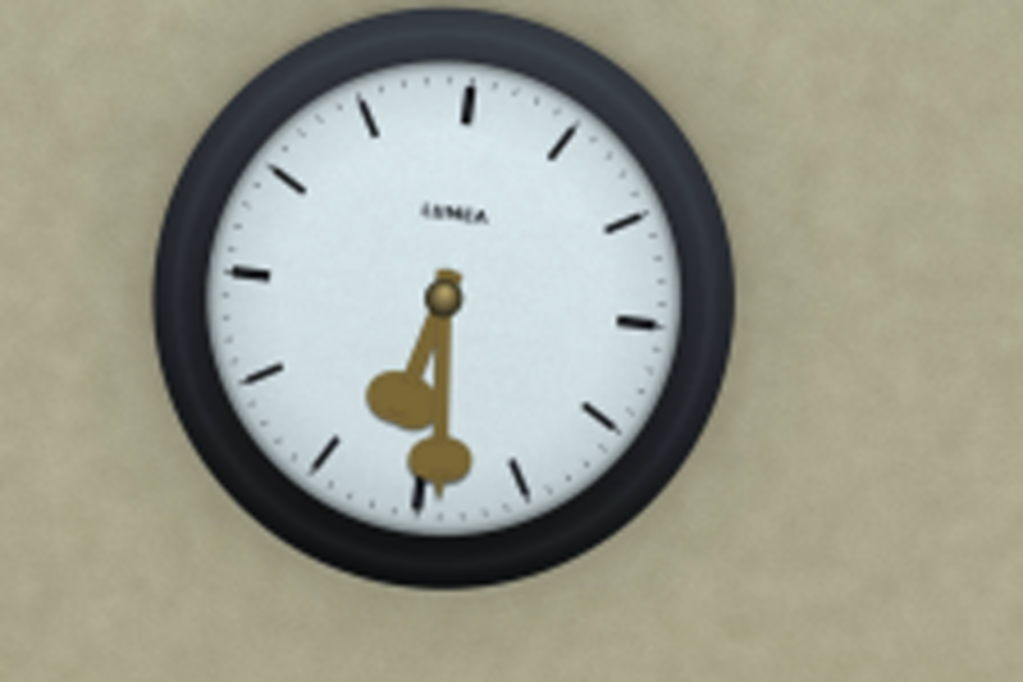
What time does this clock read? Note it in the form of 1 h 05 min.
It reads 6 h 29 min
